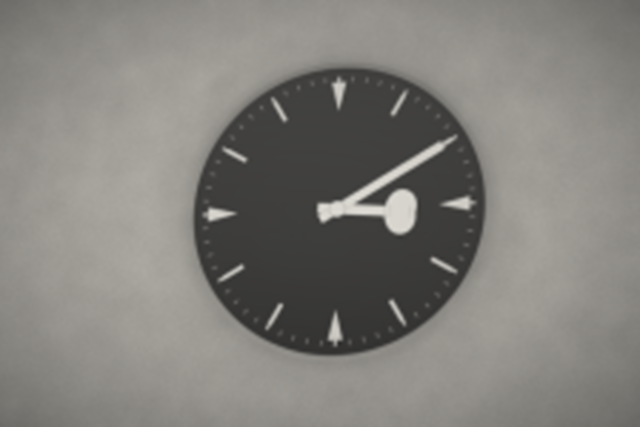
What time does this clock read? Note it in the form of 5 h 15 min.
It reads 3 h 10 min
